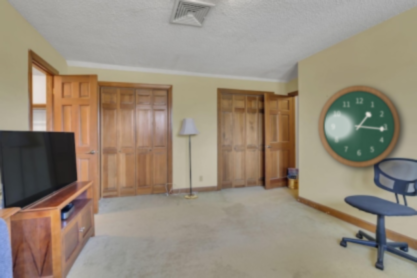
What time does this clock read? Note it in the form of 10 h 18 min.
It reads 1 h 16 min
